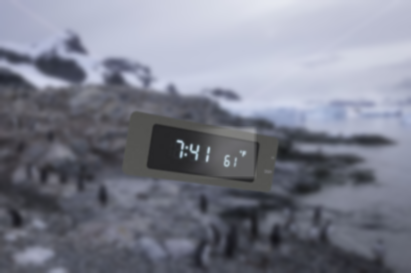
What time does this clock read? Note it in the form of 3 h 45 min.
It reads 7 h 41 min
